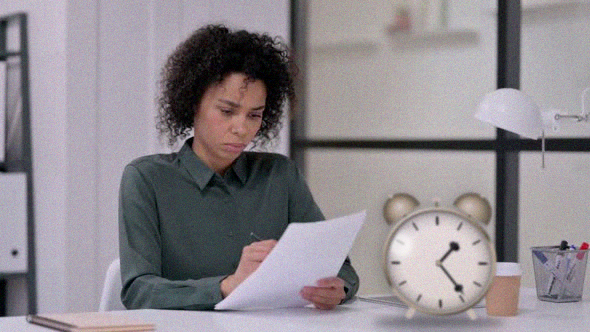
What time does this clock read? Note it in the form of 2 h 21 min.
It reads 1 h 24 min
